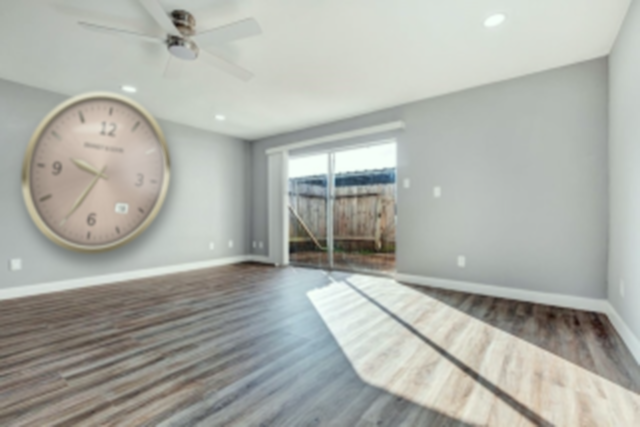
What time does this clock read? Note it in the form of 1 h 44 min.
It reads 9 h 35 min
